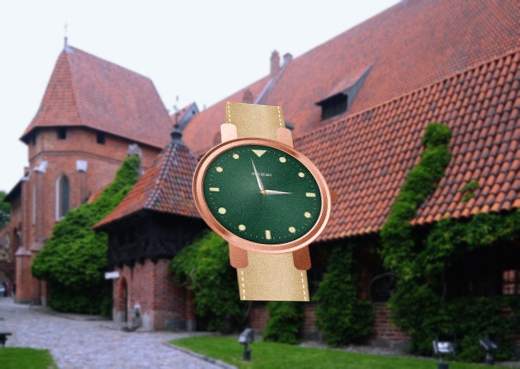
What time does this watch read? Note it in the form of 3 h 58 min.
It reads 2 h 58 min
